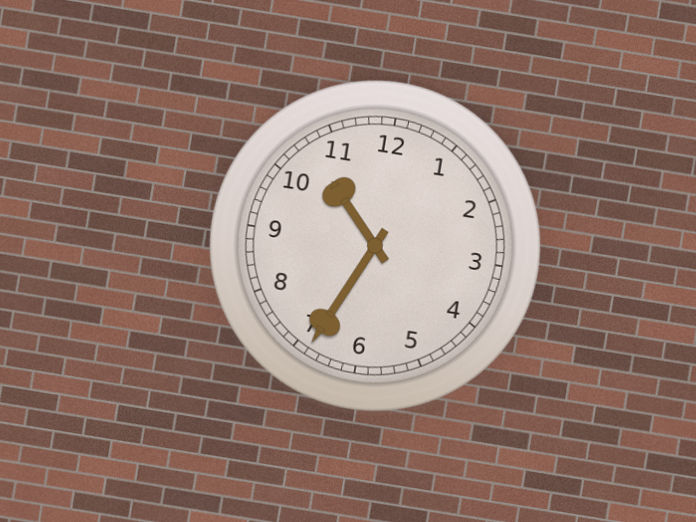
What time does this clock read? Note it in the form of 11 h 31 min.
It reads 10 h 34 min
